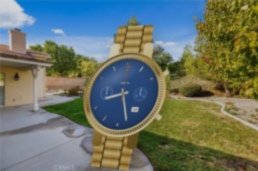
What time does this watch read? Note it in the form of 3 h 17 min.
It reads 8 h 27 min
